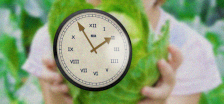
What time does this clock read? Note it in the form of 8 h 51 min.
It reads 1 h 55 min
